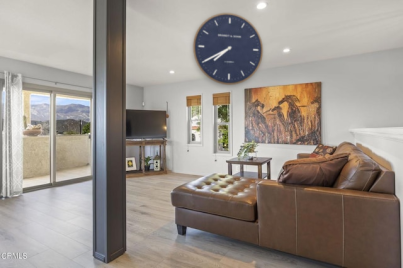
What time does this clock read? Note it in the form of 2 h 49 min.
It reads 7 h 40 min
